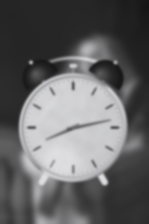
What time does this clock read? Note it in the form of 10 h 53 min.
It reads 8 h 13 min
